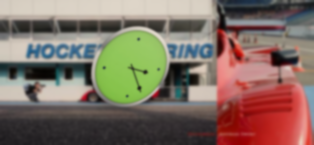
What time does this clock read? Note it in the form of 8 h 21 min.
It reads 3 h 25 min
